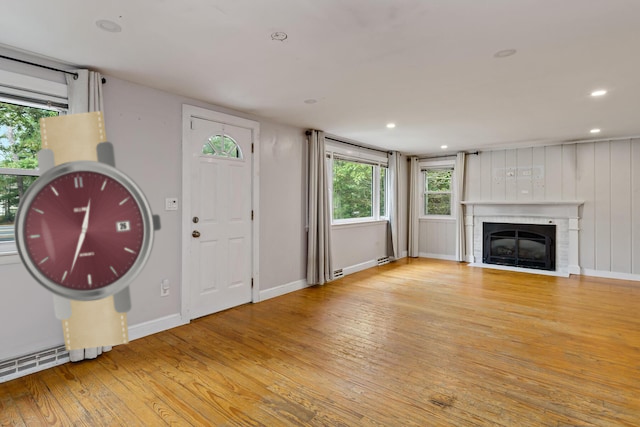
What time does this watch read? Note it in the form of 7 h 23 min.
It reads 12 h 34 min
